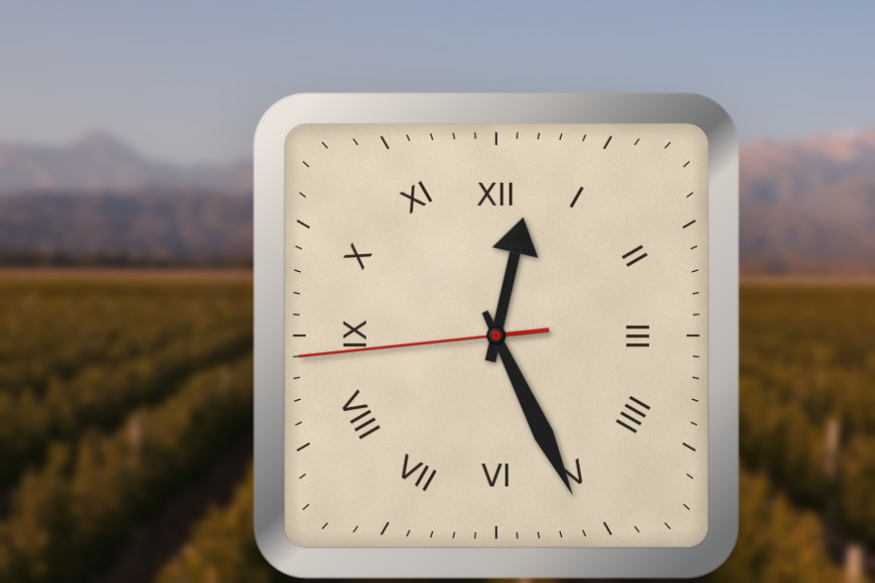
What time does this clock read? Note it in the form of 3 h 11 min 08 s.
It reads 12 h 25 min 44 s
